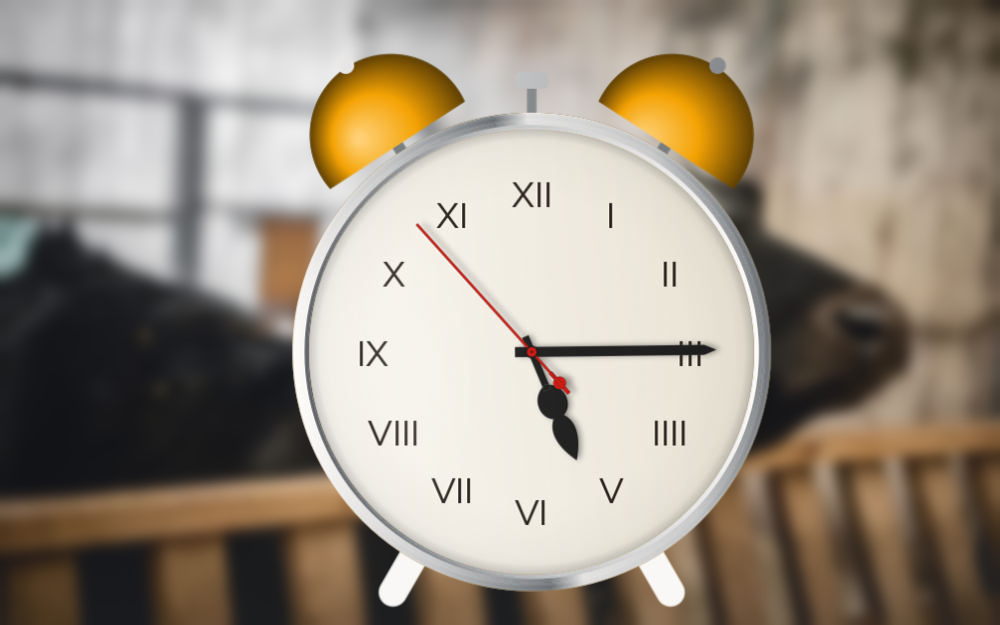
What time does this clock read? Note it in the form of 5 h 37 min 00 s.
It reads 5 h 14 min 53 s
